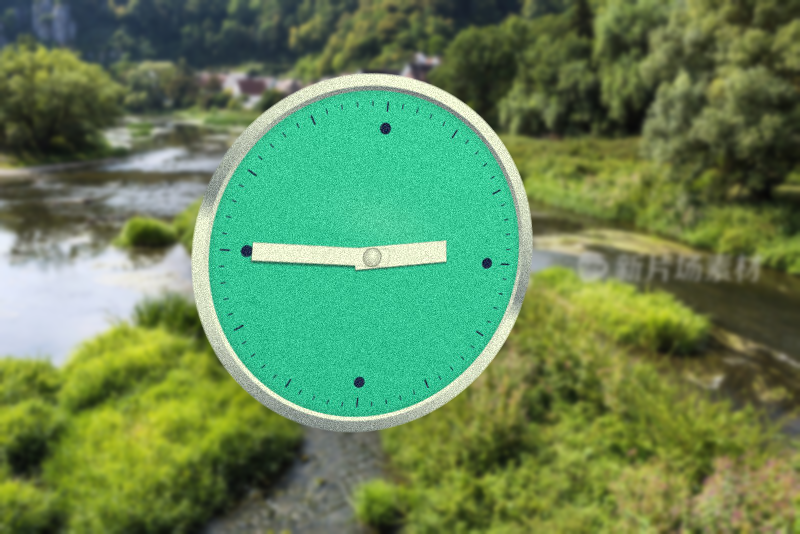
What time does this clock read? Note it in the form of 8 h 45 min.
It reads 2 h 45 min
